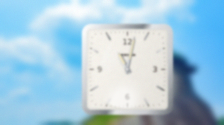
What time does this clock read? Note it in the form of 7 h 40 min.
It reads 11 h 02 min
